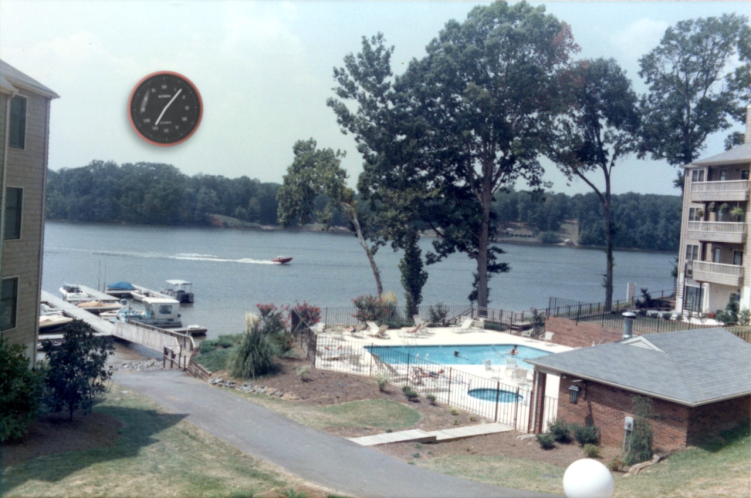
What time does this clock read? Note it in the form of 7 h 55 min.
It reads 7 h 07 min
